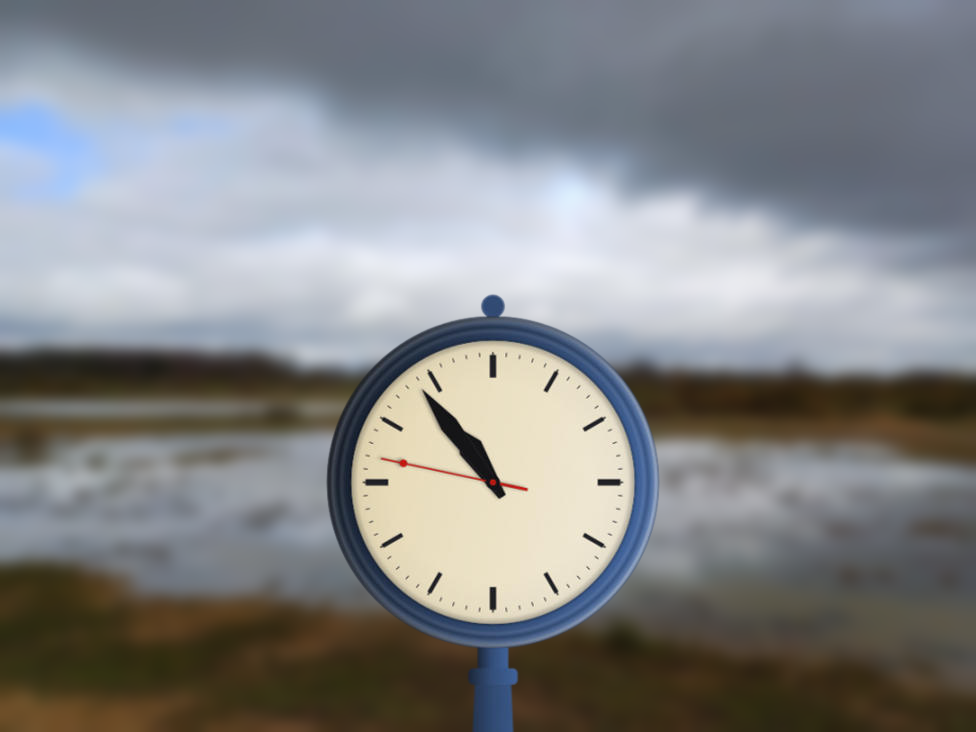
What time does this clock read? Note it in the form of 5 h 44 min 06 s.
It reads 10 h 53 min 47 s
